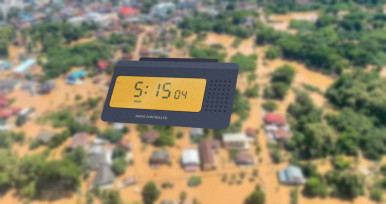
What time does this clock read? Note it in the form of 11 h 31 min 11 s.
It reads 5 h 15 min 04 s
